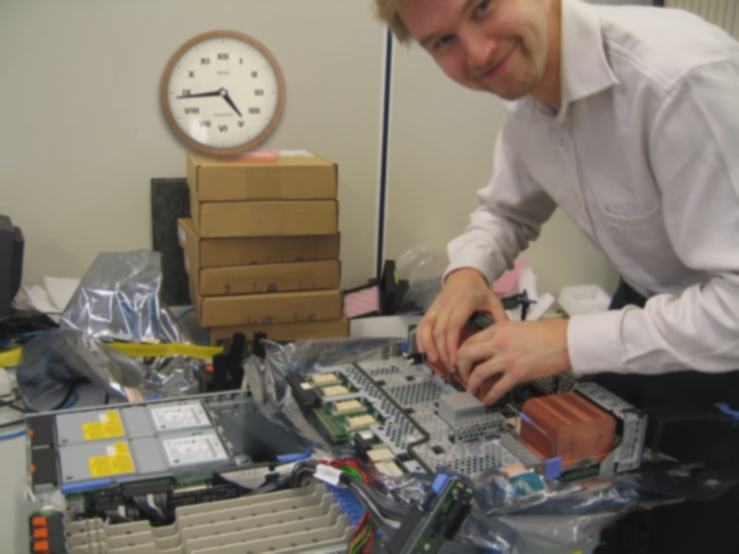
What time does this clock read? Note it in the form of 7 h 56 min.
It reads 4 h 44 min
